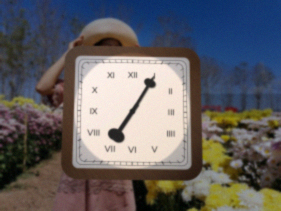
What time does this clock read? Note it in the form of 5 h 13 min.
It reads 7 h 05 min
